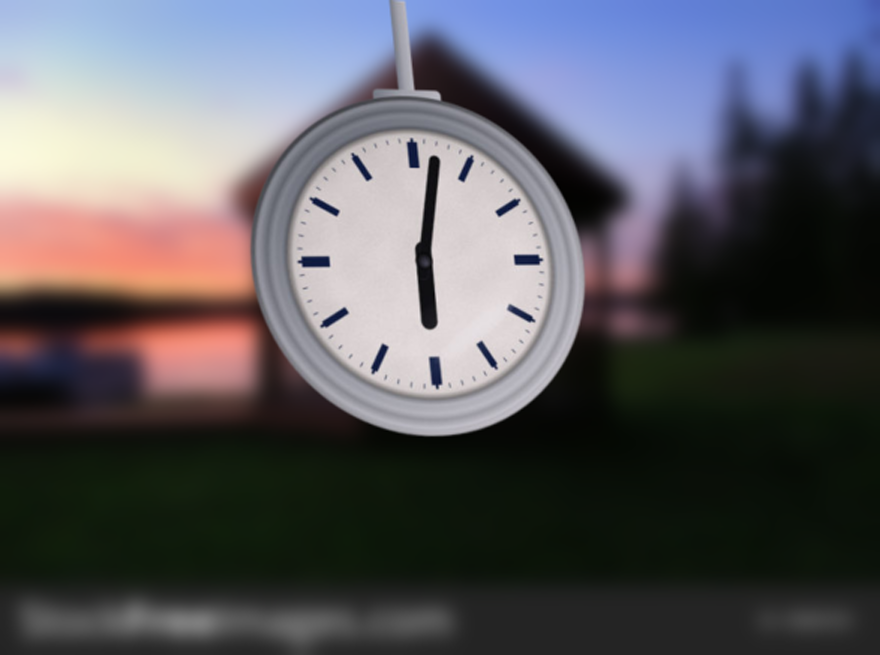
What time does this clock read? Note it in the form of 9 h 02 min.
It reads 6 h 02 min
